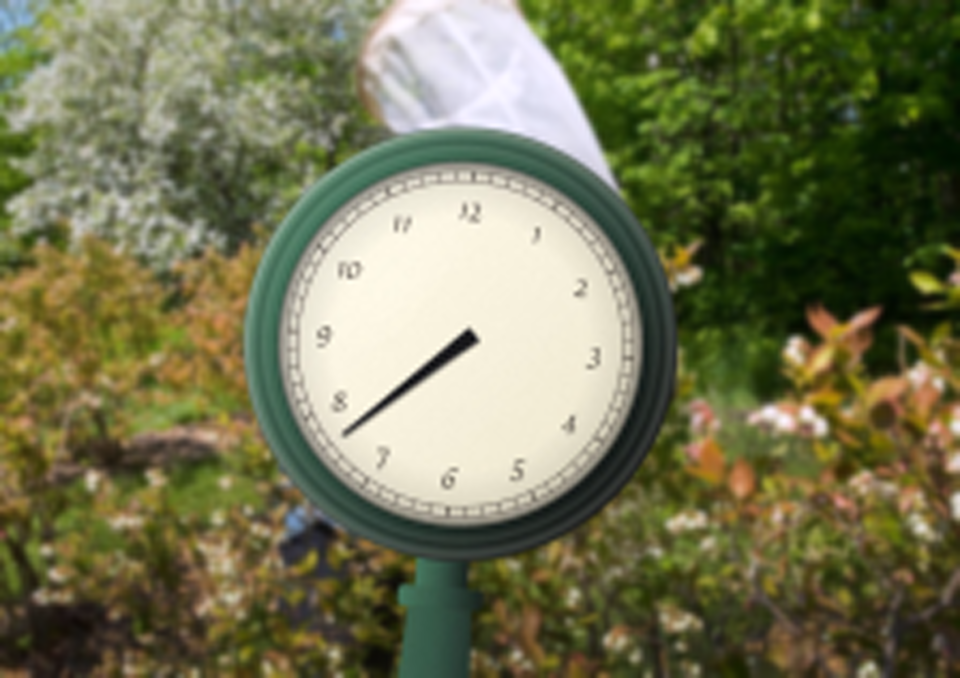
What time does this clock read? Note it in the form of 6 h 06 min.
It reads 7 h 38 min
